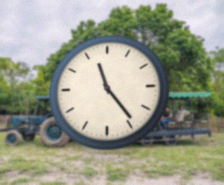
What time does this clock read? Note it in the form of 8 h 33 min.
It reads 11 h 24 min
